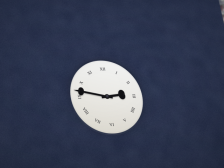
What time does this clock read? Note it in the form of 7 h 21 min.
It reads 2 h 47 min
